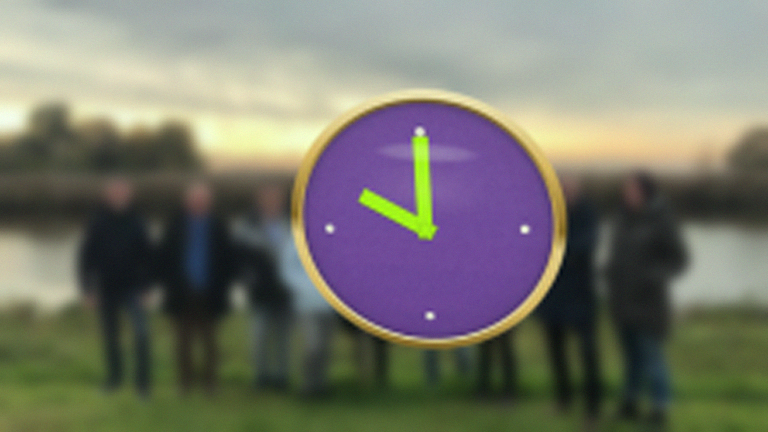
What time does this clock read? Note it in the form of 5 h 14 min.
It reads 10 h 00 min
